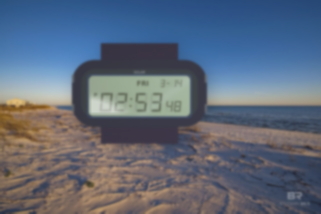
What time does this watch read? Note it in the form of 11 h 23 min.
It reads 2 h 53 min
